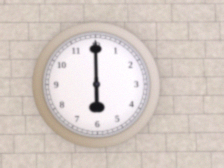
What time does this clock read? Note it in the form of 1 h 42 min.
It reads 6 h 00 min
